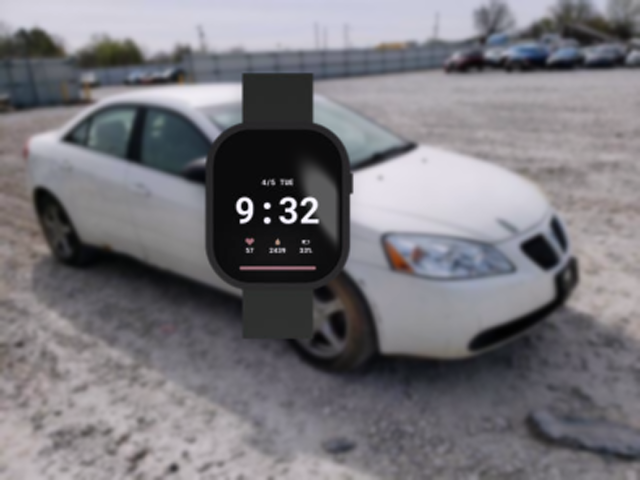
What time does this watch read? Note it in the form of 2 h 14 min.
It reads 9 h 32 min
